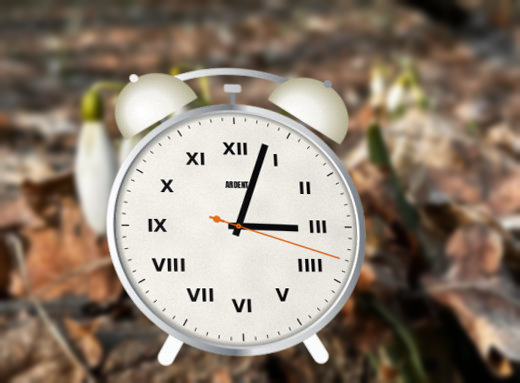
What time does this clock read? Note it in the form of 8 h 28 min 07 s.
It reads 3 h 03 min 18 s
